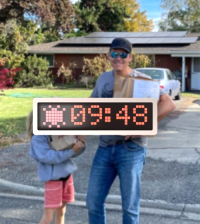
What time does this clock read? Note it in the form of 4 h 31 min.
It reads 9 h 48 min
